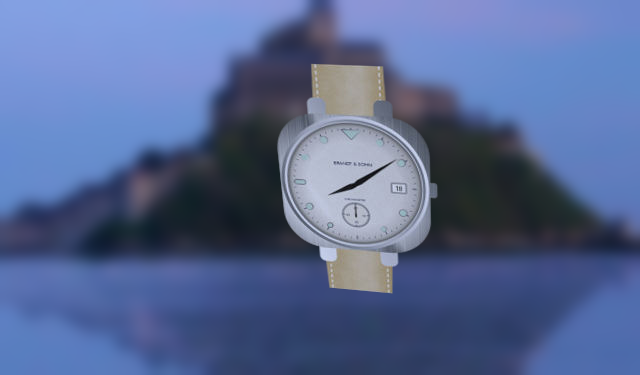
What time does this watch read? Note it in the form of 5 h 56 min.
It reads 8 h 09 min
